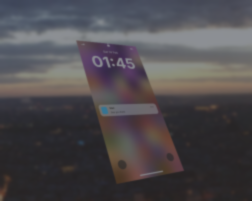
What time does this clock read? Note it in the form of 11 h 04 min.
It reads 1 h 45 min
